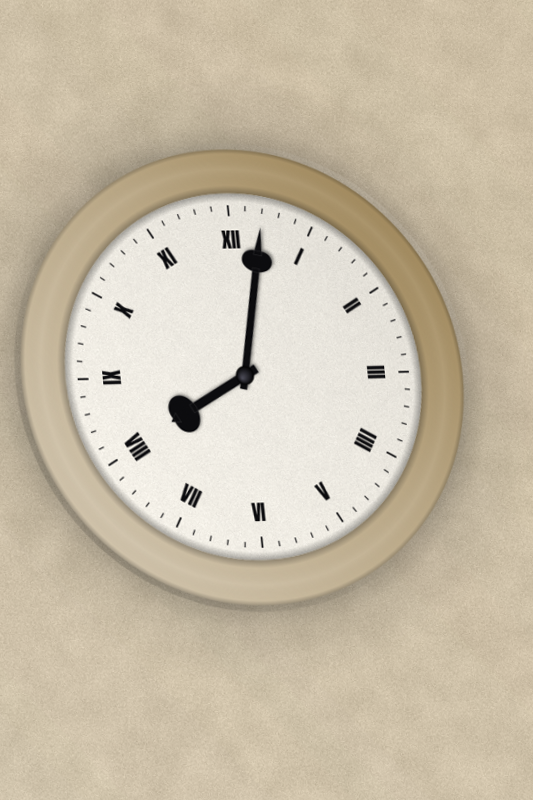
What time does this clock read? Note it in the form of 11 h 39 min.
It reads 8 h 02 min
